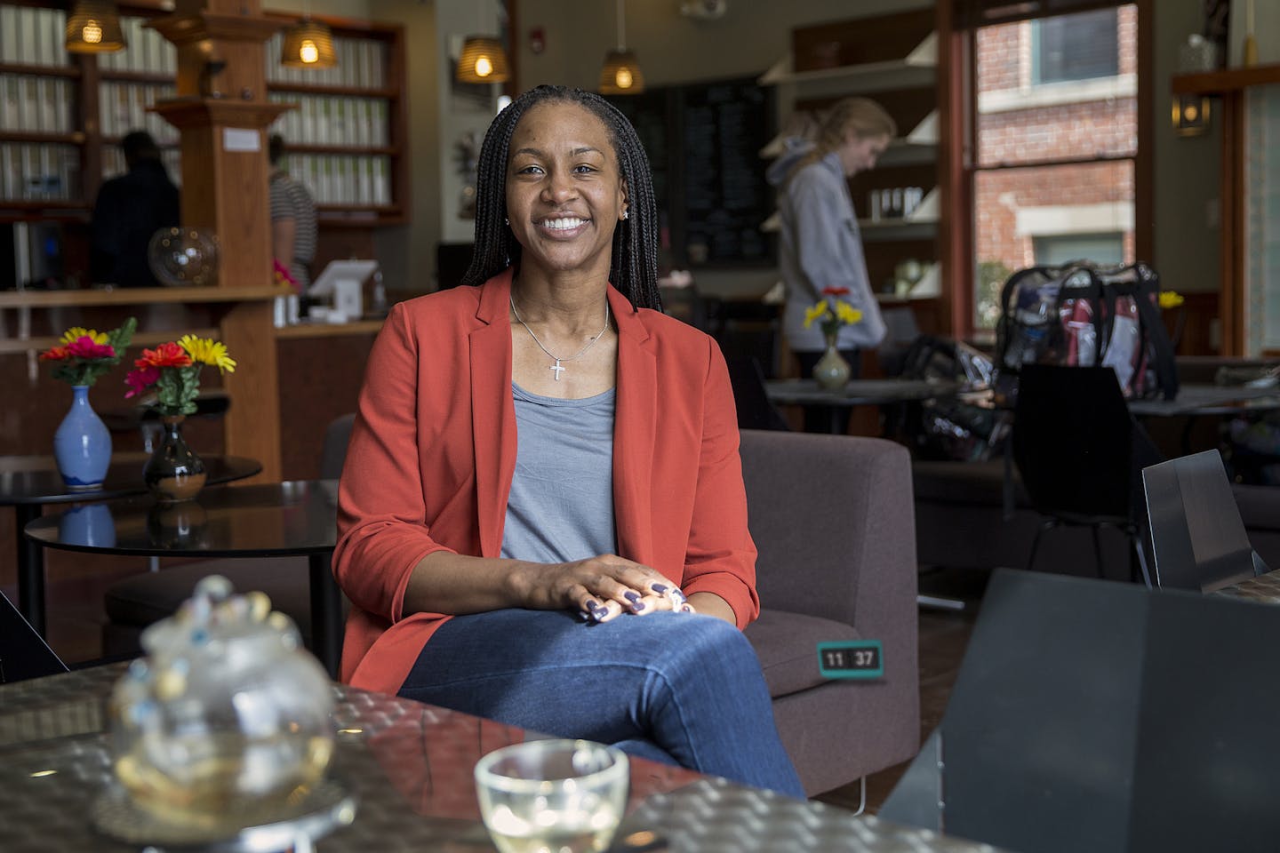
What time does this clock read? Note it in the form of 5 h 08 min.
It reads 11 h 37 min
